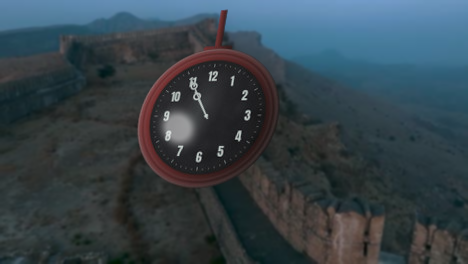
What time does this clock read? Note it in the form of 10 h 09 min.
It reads 10 h 55 min
